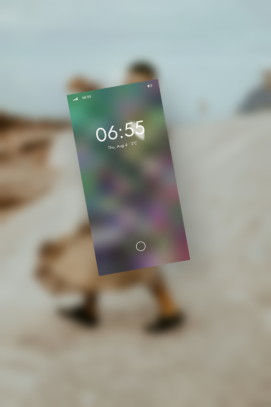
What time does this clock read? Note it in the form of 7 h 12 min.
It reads 6 h 55 min
